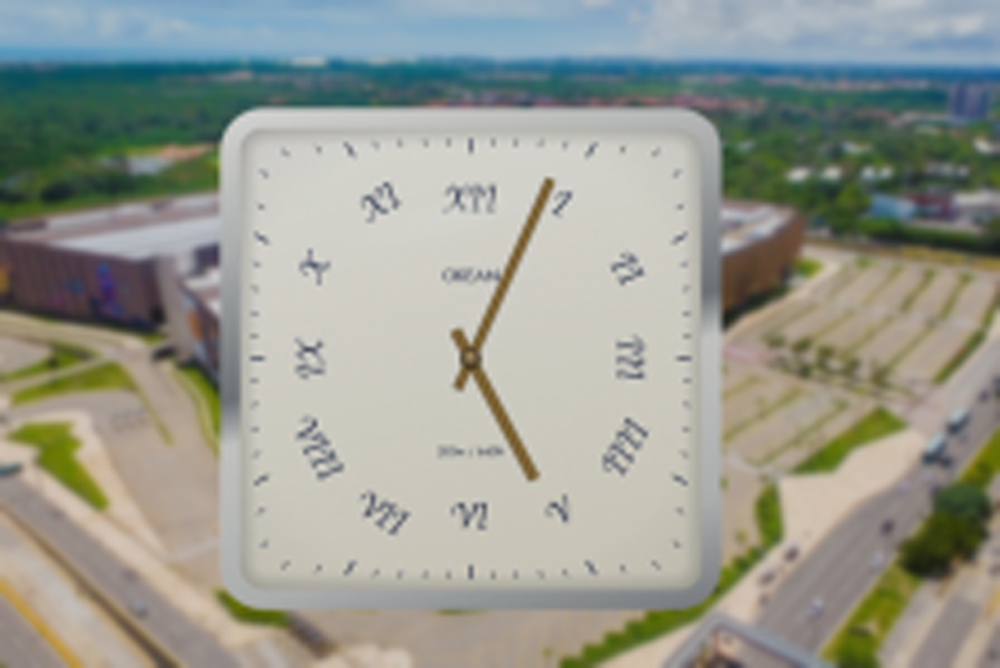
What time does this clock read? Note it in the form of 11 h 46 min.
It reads 5 h 04 min
